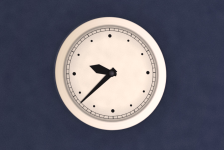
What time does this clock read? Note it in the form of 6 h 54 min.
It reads 9 h 38 min
